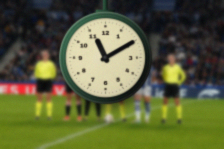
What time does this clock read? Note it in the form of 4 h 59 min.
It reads 11 h 10 min
